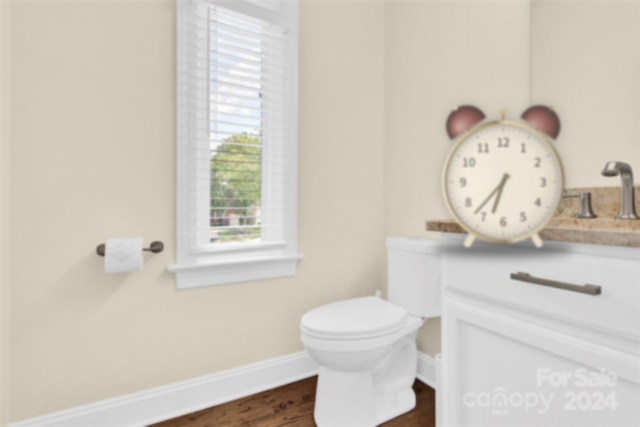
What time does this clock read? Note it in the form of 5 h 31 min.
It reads 6 h 37 min
